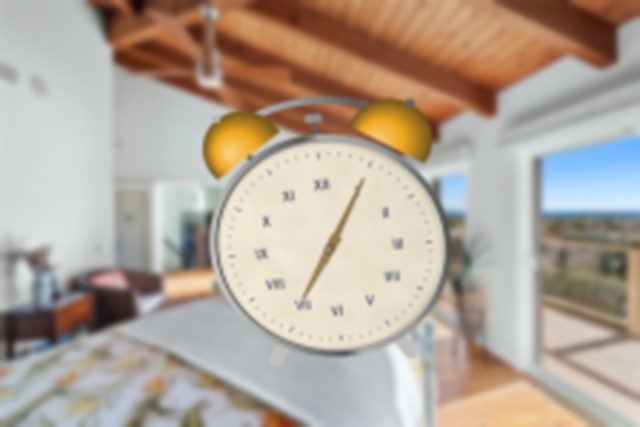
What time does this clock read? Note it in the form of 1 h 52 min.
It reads 7 h 05 min
